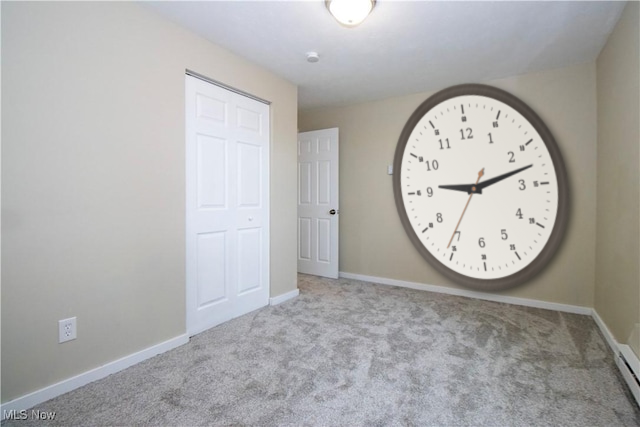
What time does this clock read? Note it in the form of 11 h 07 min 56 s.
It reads 9 h 12 min 36 s
